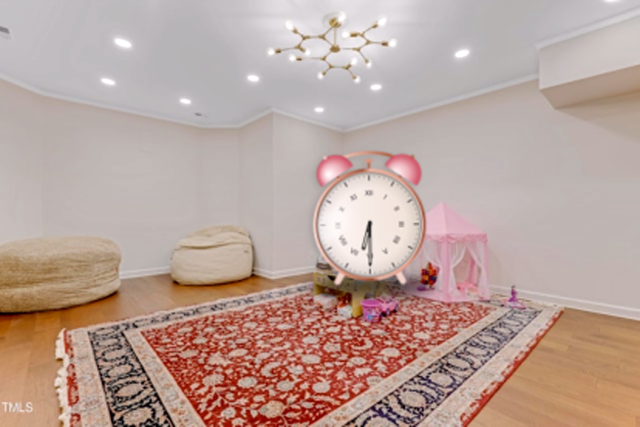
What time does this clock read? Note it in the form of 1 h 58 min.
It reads 6 h 30 min
